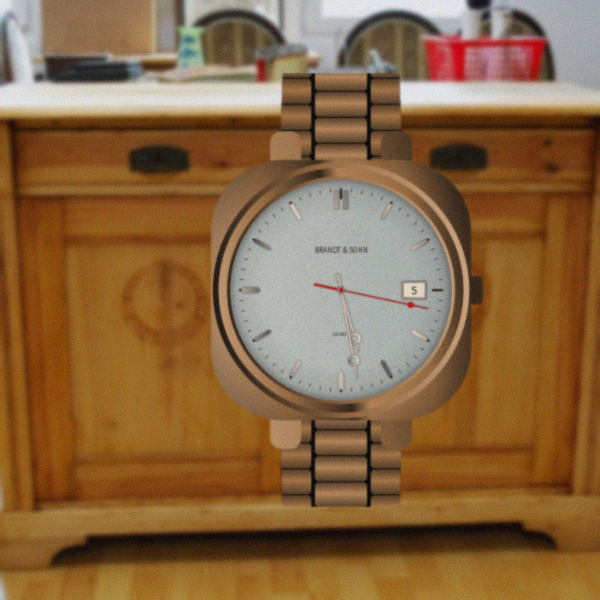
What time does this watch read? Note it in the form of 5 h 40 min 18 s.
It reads 5 h 28 min 17 s
